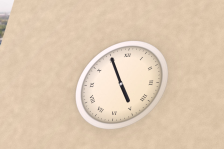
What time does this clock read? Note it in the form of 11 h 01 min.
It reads 4 h 55 min
